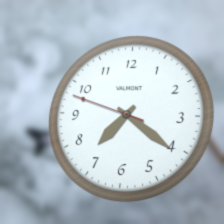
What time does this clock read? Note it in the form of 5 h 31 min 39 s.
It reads 7 h 20 min 48 s
